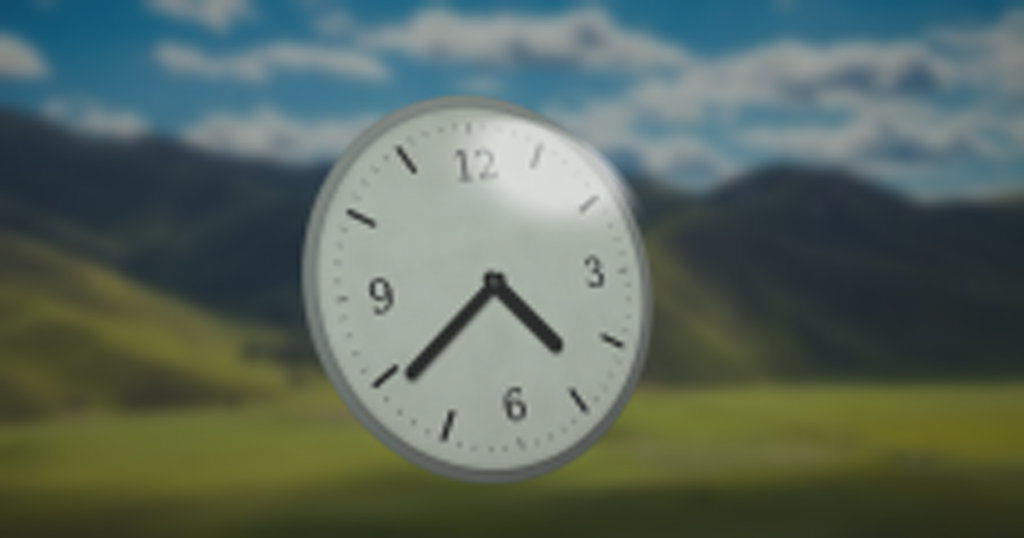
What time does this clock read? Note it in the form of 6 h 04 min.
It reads 4 h 39 min
